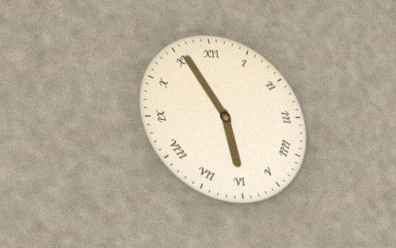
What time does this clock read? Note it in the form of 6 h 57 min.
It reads 5 h 56 min
